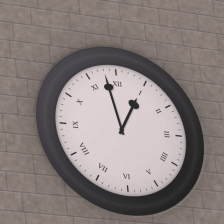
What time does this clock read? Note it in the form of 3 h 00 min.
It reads 12 h 58 min
